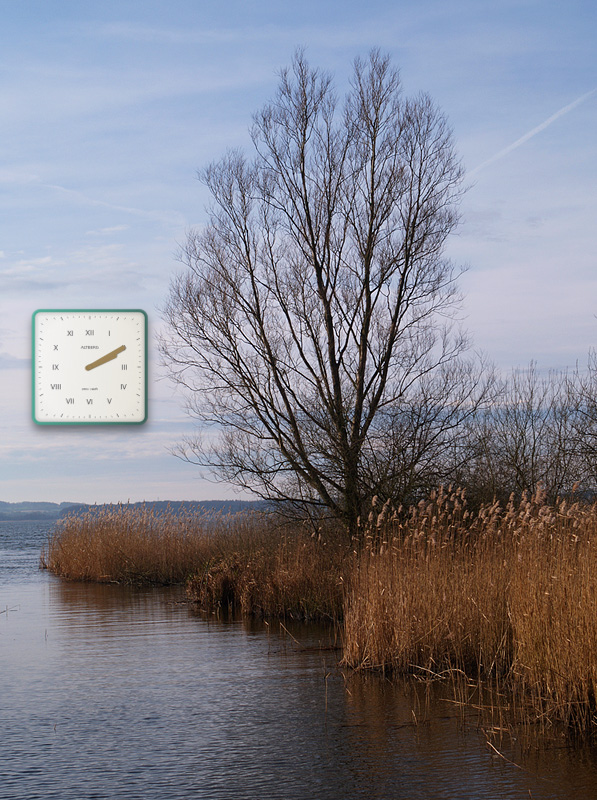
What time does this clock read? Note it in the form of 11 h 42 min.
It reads 2 h 10 min
